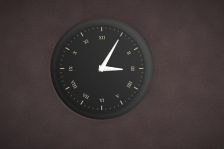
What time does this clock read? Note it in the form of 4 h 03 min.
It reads 3 h 05 min
